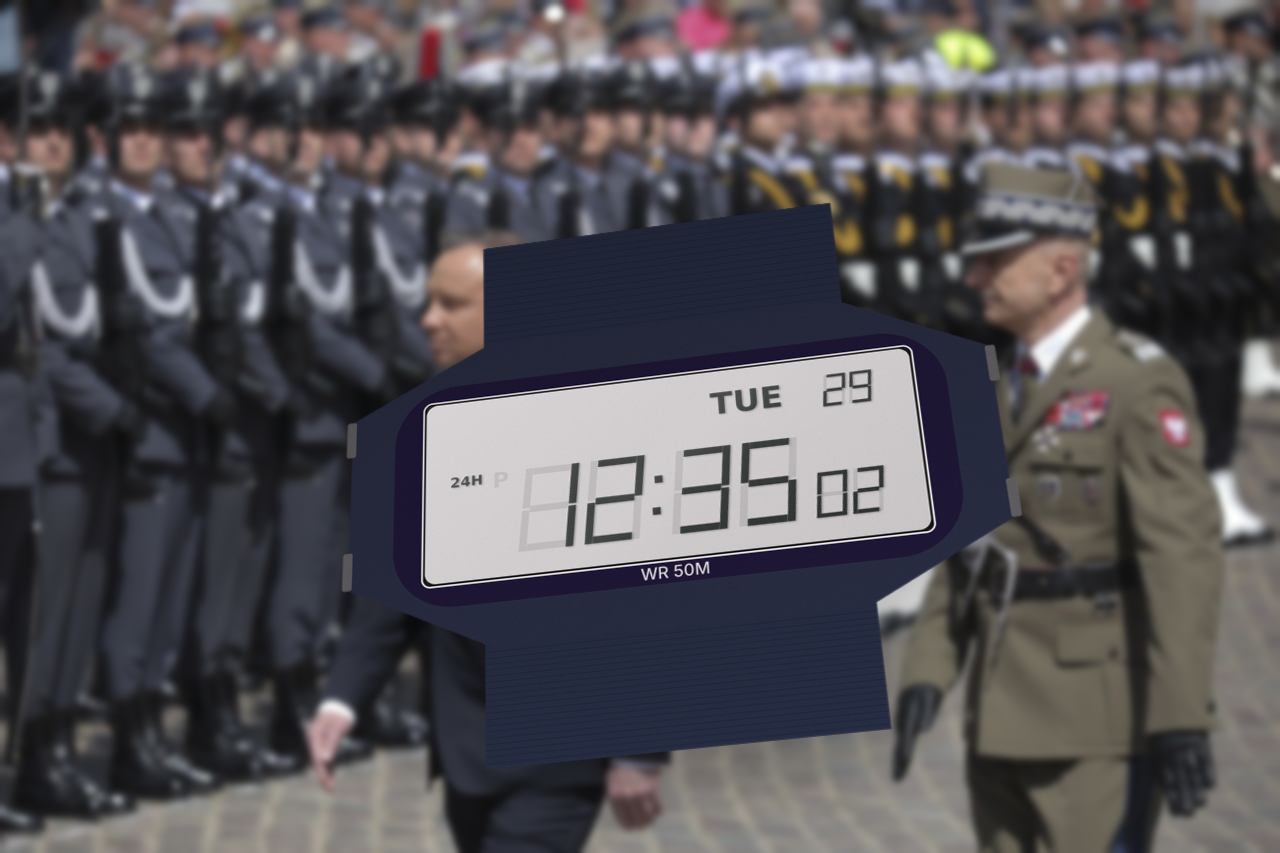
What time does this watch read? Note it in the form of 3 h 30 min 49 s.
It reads 12 h 35 min 02 s
